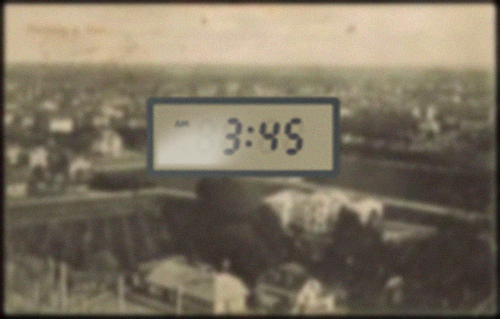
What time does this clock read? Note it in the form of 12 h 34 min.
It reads 3 h 45 min
